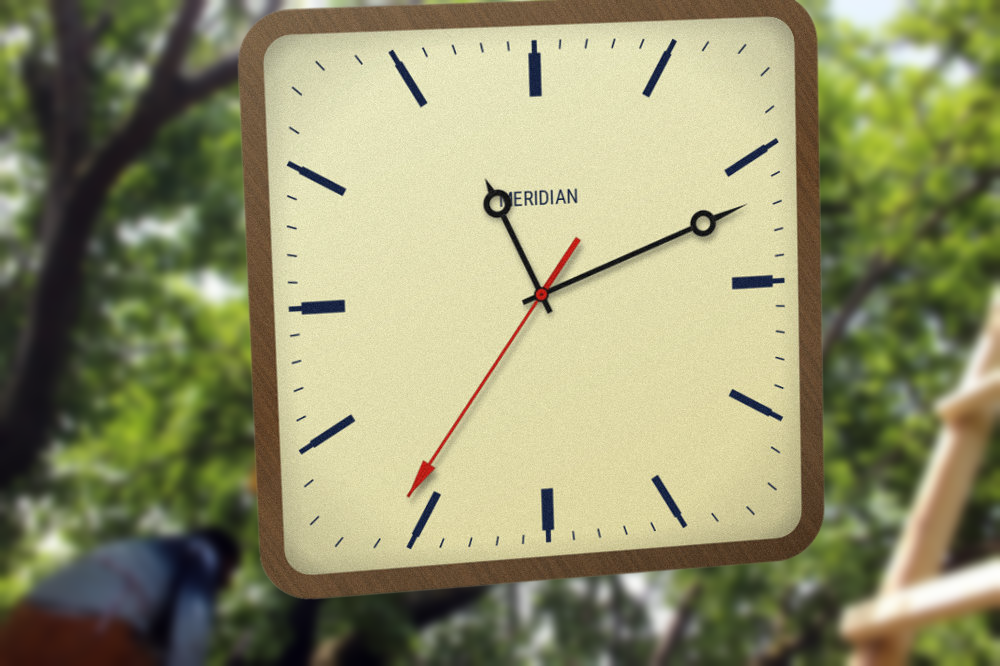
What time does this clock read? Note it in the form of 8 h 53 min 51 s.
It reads 11 h 11 min 36 s
